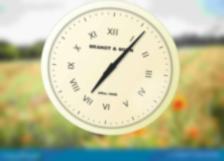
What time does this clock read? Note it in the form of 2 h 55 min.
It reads 7 h 06 min
